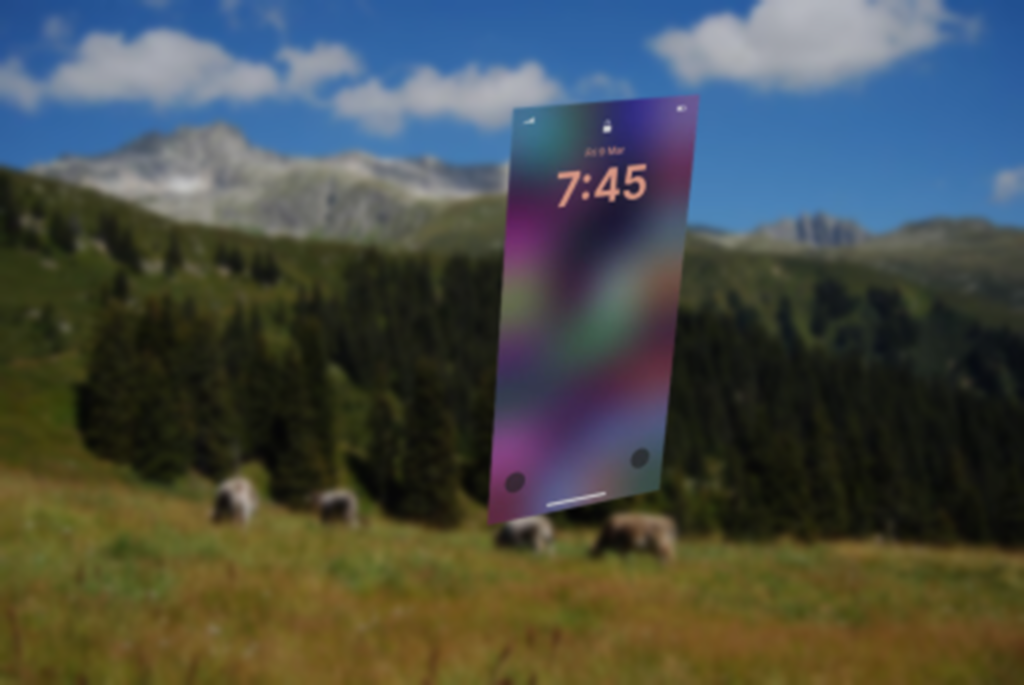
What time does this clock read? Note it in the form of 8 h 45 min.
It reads 7 h 45 min
